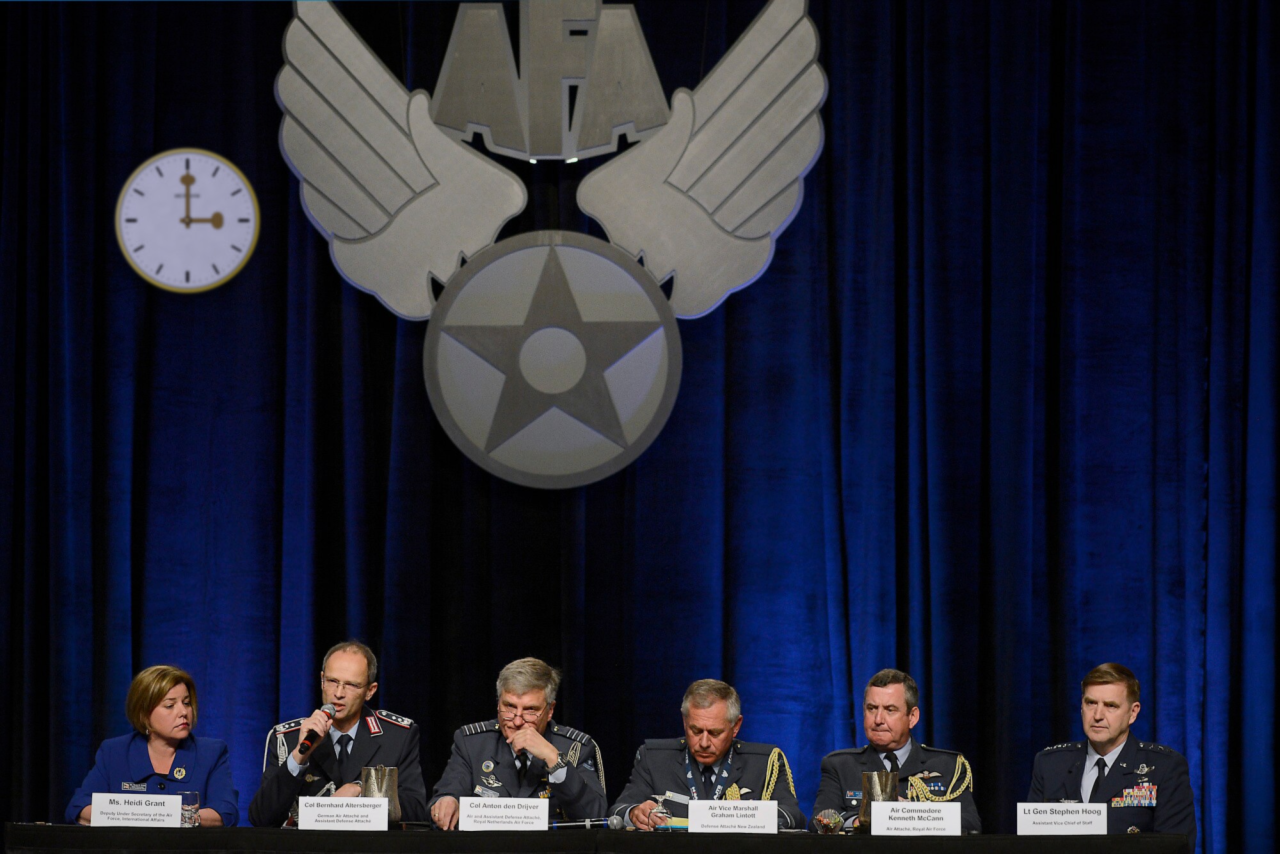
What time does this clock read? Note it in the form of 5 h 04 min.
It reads 3 h 00 min
